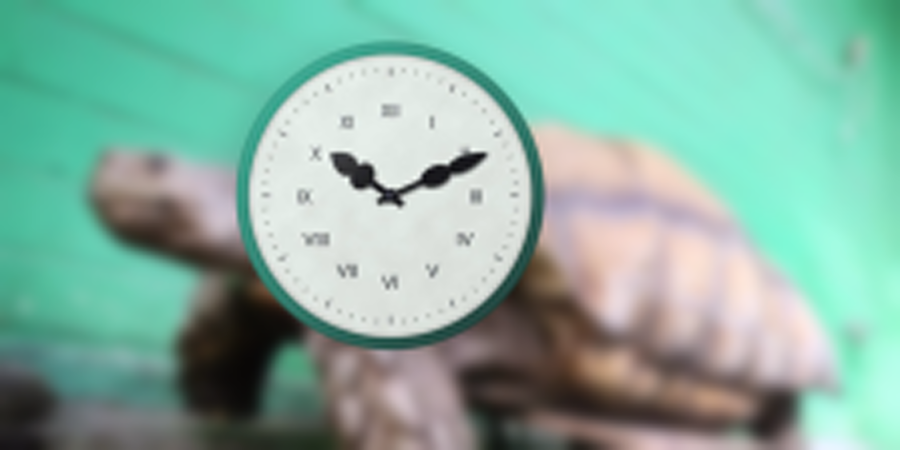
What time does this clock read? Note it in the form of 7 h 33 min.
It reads 10 h 11 min
